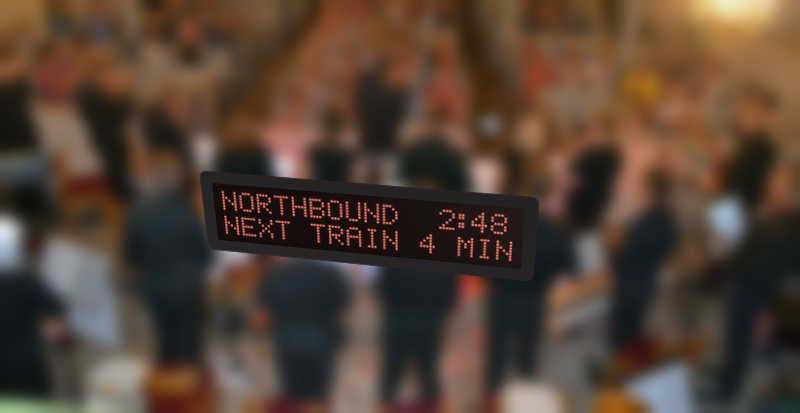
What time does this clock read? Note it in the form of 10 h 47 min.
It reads 2 h 48 min
